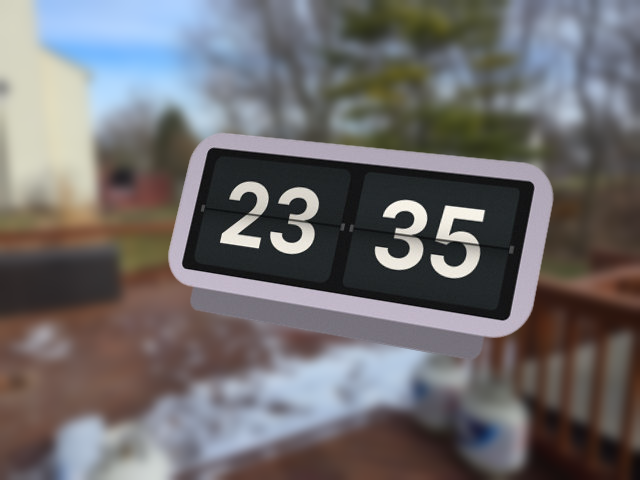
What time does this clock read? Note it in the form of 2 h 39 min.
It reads 23 h 35 min
